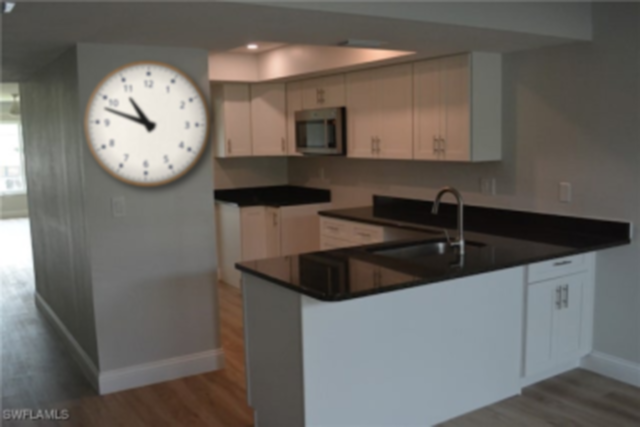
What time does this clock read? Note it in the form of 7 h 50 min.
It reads 10 h 48 min
